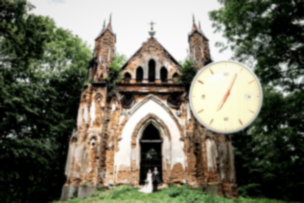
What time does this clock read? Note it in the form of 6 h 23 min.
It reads 7 h 04 min
